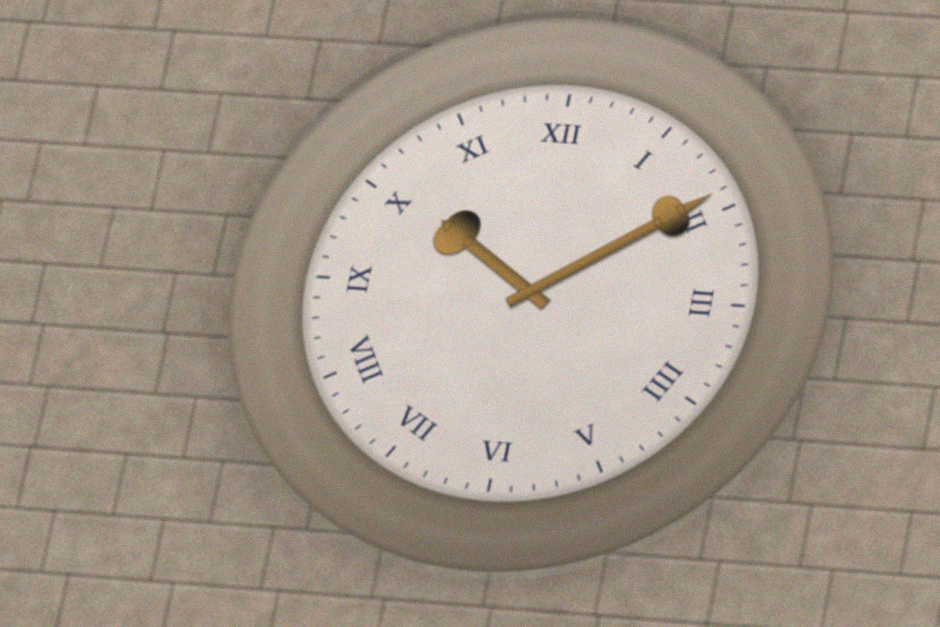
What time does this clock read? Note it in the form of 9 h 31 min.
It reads 10 h 09 min
